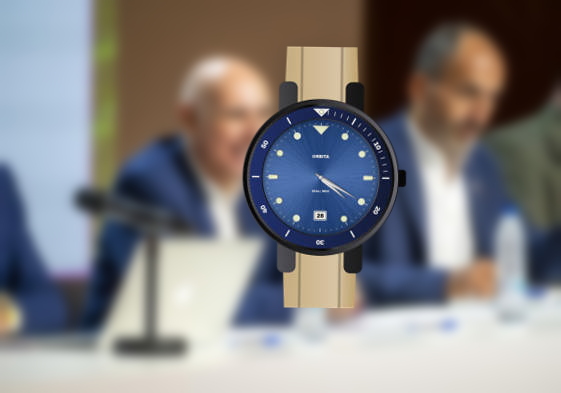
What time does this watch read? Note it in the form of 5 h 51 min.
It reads 4 h 20 min
